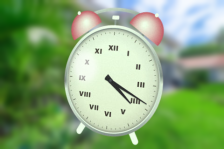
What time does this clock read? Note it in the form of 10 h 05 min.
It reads 4 h 19 min
